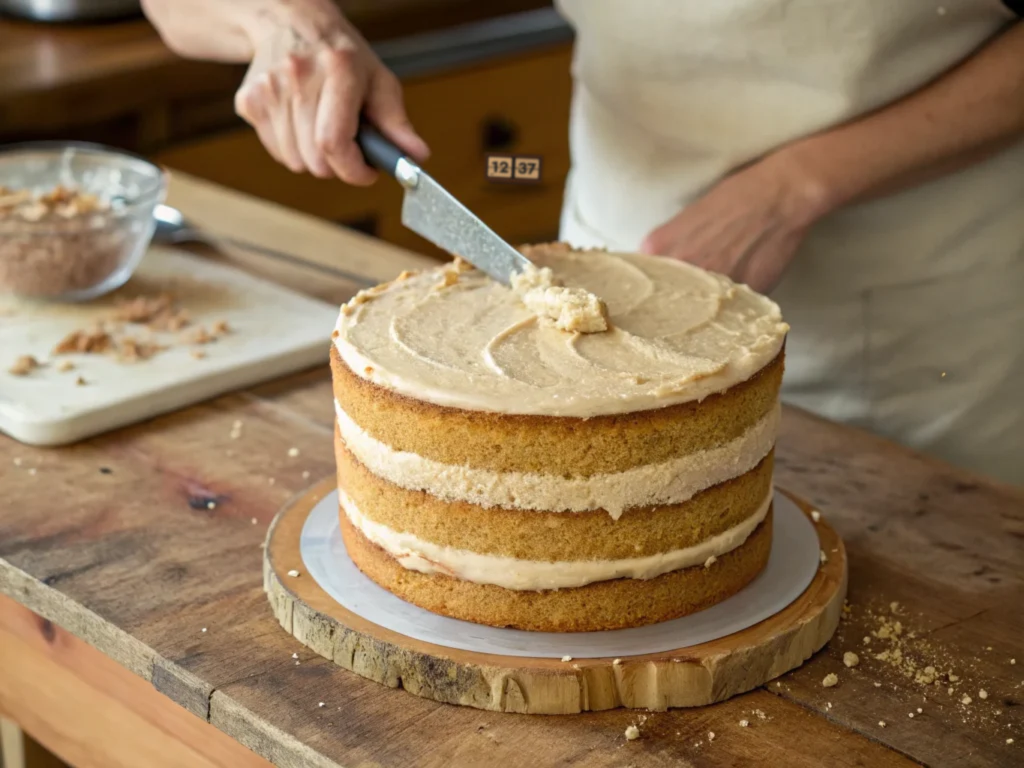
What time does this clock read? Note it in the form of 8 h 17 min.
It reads 12 h 37 min
